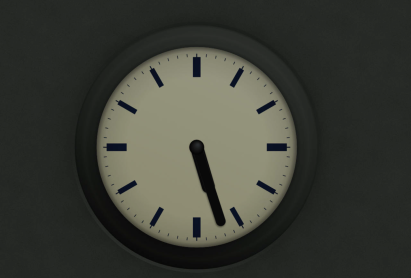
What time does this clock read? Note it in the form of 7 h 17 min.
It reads 5 h 27 min
